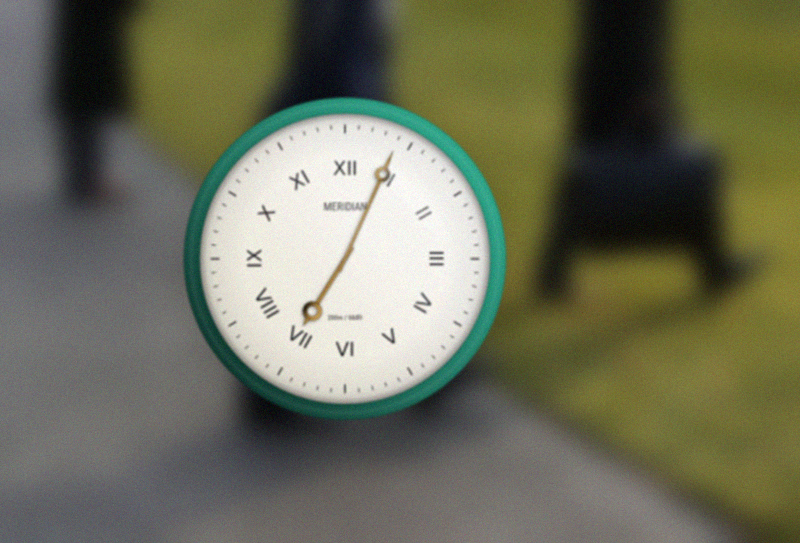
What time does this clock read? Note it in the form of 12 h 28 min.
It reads 7 h 04 min
